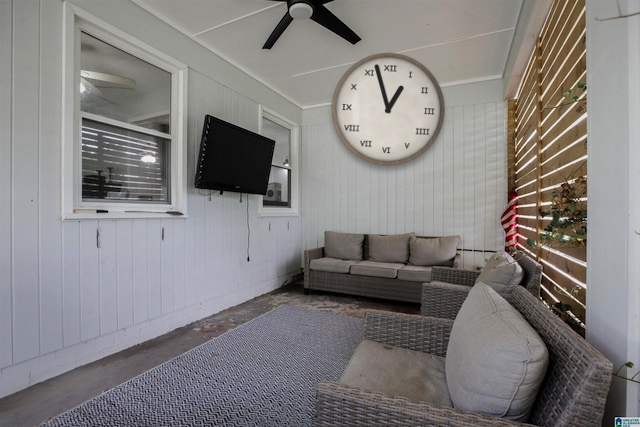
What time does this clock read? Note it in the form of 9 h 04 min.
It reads 12 h 57 min
